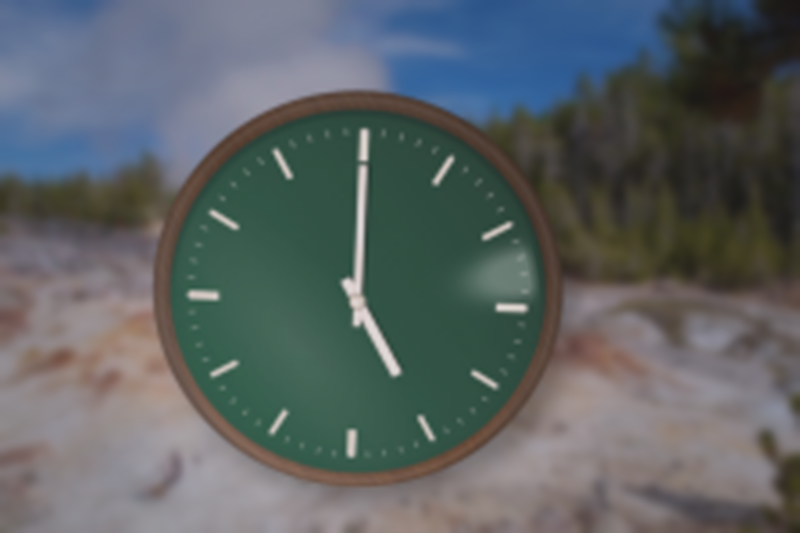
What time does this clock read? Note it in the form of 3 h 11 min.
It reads 5 h 00 min
